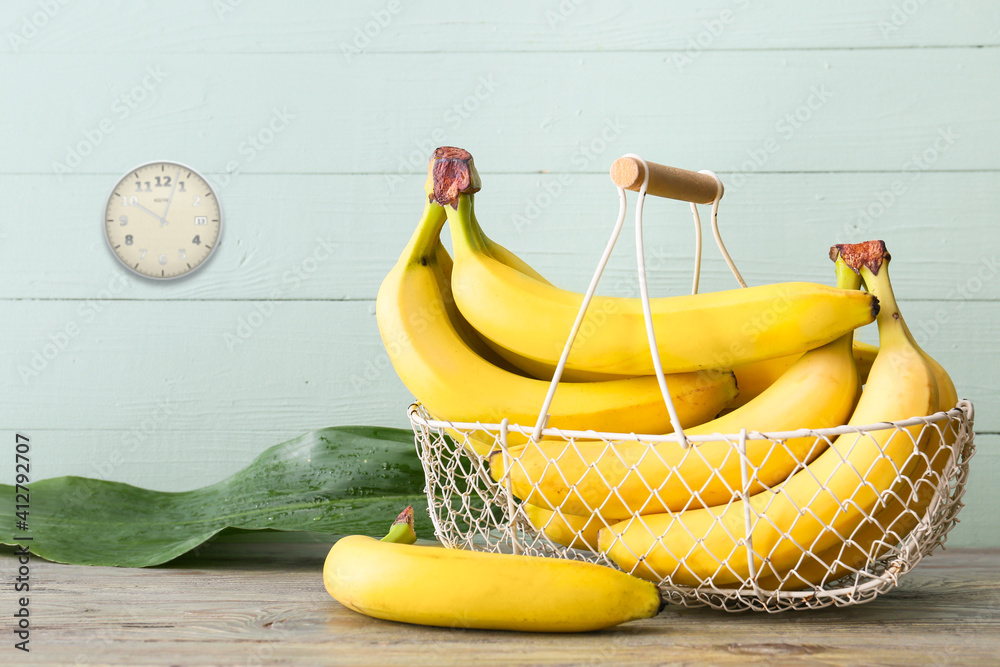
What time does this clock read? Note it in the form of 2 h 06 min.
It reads 10 h 03 min
